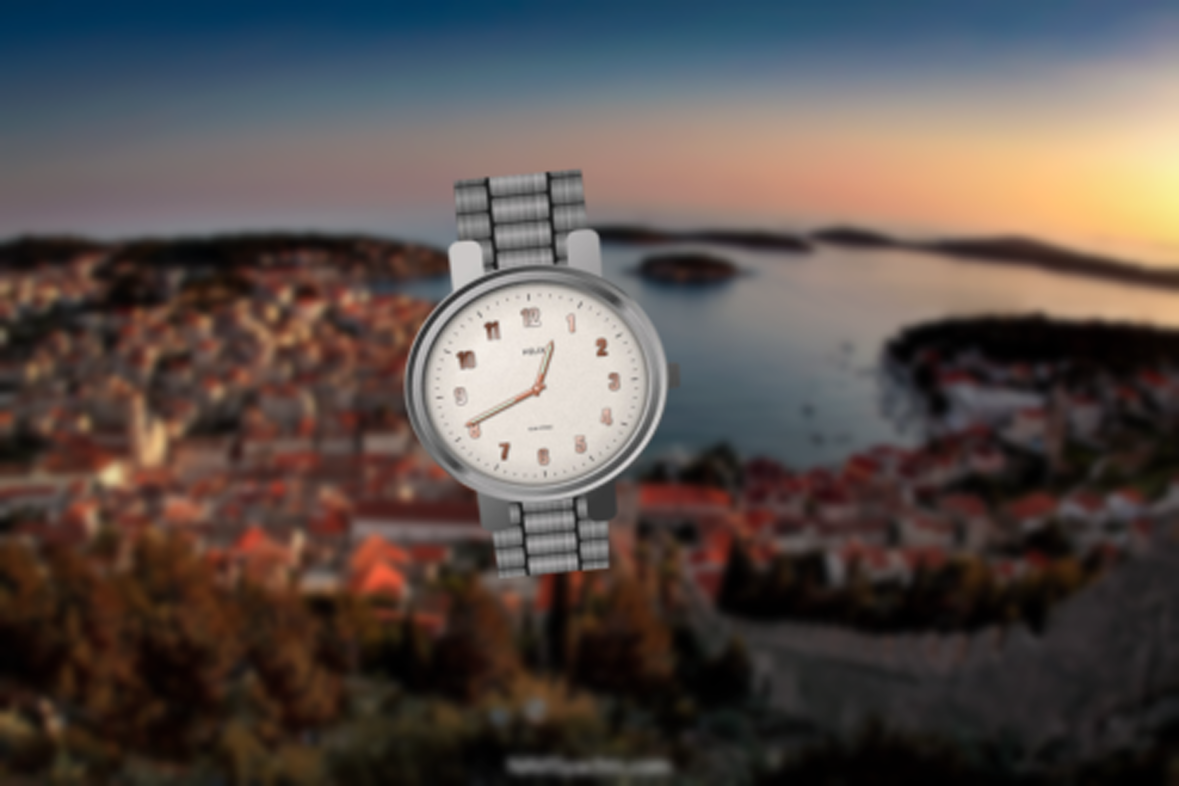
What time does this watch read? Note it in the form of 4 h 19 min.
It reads 12 h 41 min
